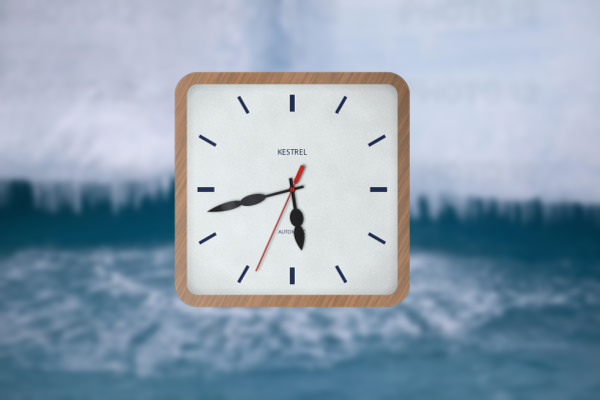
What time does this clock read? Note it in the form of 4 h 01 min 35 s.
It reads 5 h 42 min 34 s
